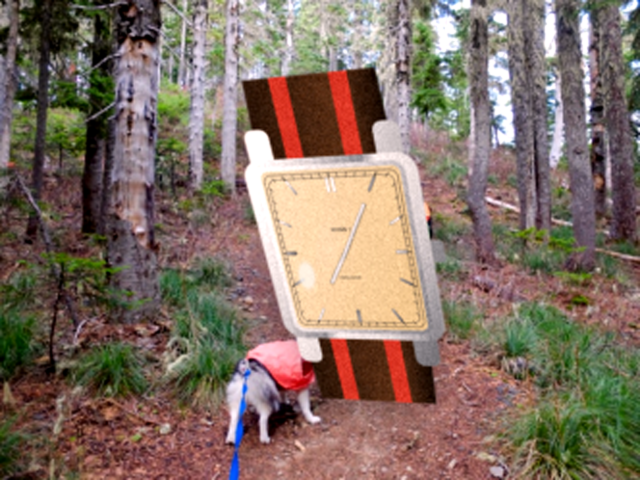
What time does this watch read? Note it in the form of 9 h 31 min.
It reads 7 h 05 min
